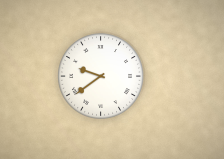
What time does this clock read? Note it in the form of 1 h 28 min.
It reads 9 h 39 min
